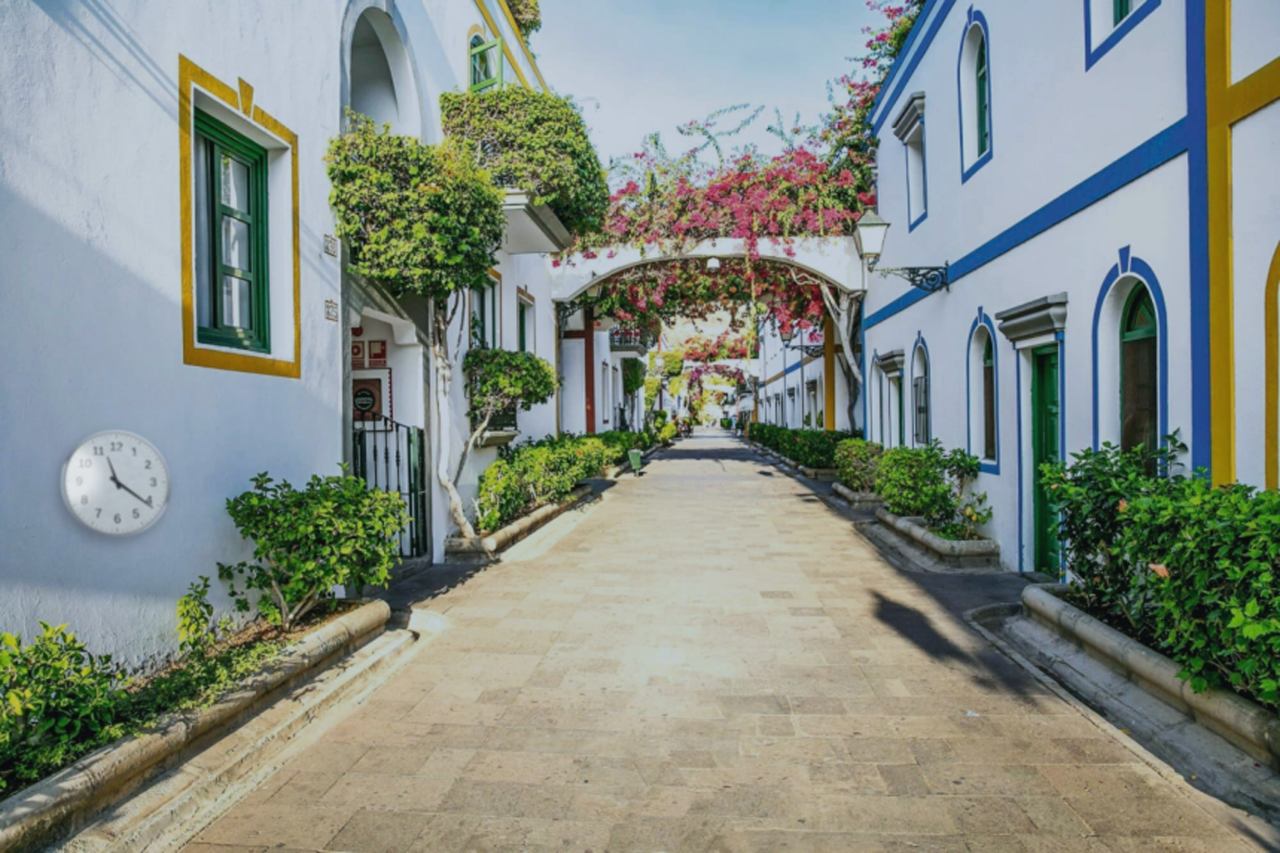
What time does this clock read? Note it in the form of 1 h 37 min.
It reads 11 h 21 min
